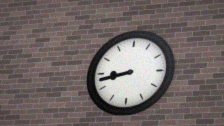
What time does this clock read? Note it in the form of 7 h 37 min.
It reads 8 h 43 min
